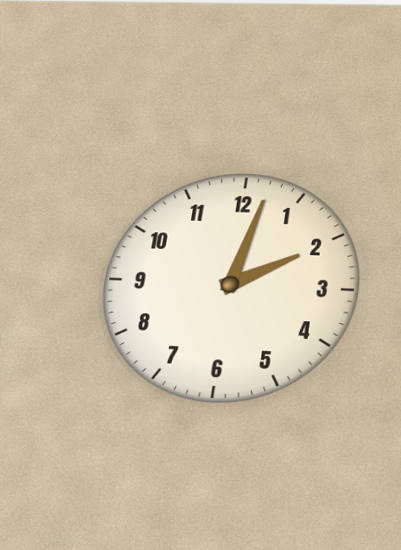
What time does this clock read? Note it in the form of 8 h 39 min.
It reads 2 h 02 min
